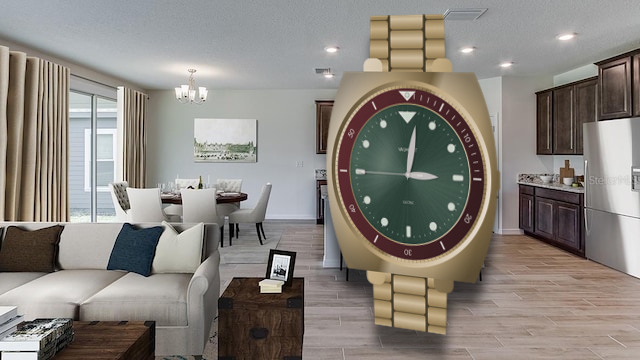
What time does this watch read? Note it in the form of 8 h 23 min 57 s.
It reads 3 h 01 min 45 s
